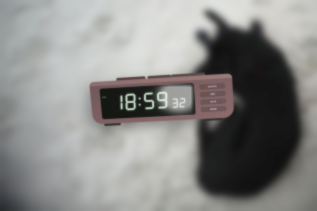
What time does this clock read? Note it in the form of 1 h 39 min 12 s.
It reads 18 h 59 min 32 s
